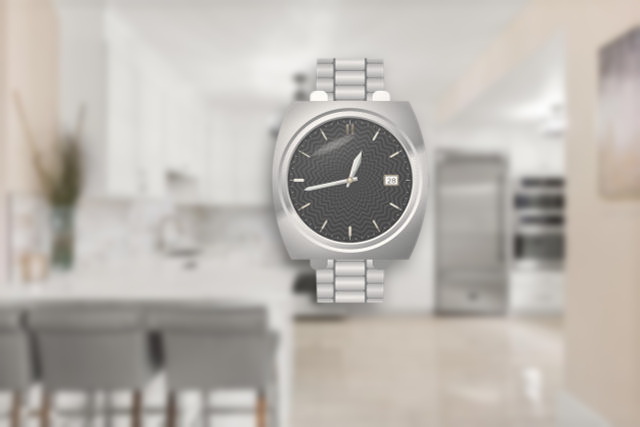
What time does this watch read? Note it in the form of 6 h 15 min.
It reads 12 h 43 min
